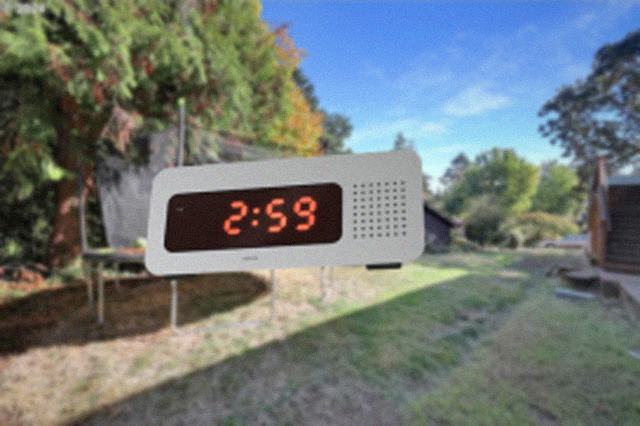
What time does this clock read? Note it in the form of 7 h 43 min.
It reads 2 h 59 min
